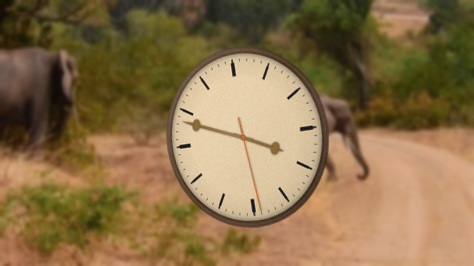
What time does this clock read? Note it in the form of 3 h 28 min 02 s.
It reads 3 h 48 min 29 s
